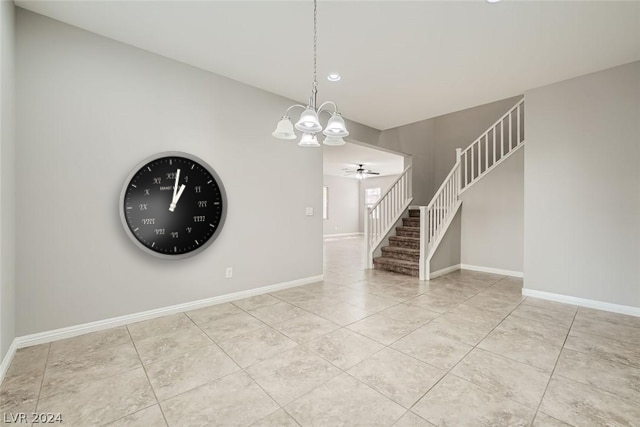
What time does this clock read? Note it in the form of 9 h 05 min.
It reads 1 h 02 min
